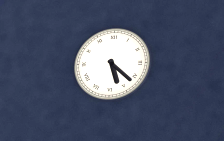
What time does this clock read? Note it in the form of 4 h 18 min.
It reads 5 h 22 min
